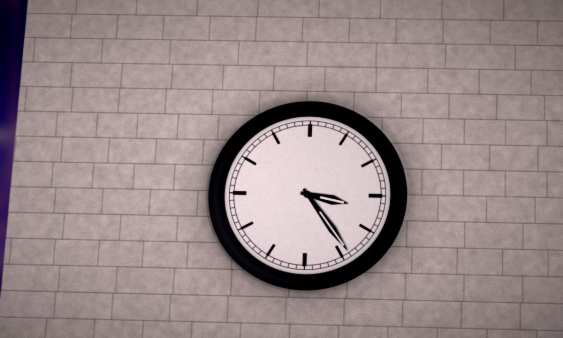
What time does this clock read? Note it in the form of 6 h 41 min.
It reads 3 h 24 min
